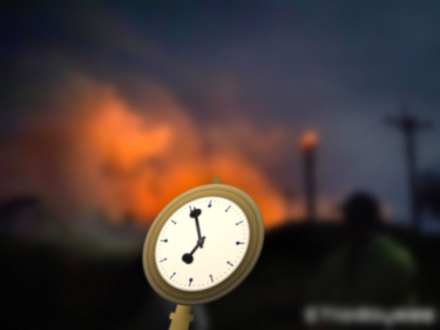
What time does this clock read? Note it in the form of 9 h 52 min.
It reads 6 h 56 min
